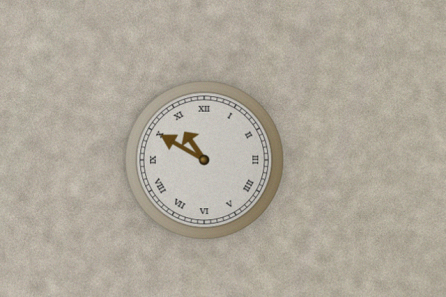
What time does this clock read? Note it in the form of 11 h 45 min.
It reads 10 h 50 min
